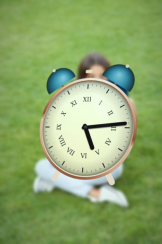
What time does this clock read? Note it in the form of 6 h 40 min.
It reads 5 h 14 min
